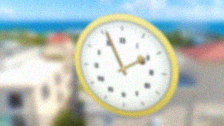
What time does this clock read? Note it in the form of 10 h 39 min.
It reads 1 h 56 min
